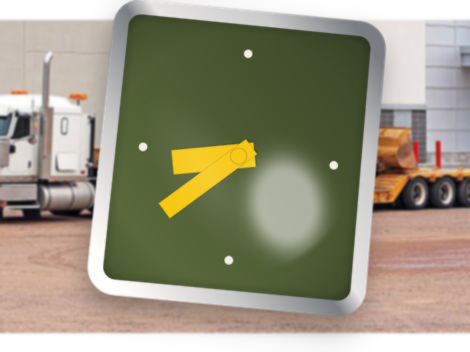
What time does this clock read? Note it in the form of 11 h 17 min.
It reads 8 h 38 min
